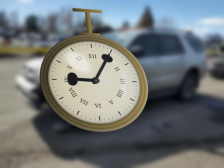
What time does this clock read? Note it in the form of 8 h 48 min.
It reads 9 h 05 min
